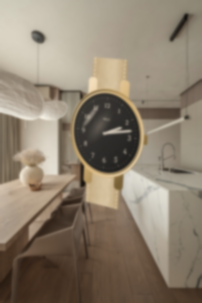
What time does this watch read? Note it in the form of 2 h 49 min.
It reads 2 h 13 min
